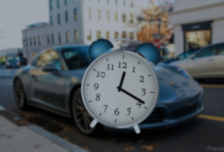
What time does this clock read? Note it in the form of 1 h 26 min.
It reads 12 h 19 min
